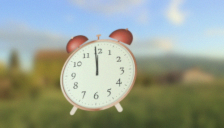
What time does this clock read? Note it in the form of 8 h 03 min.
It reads 11 h 59 min
